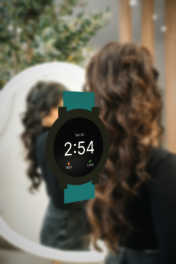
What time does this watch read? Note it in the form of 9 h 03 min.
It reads 2 h 54 min
